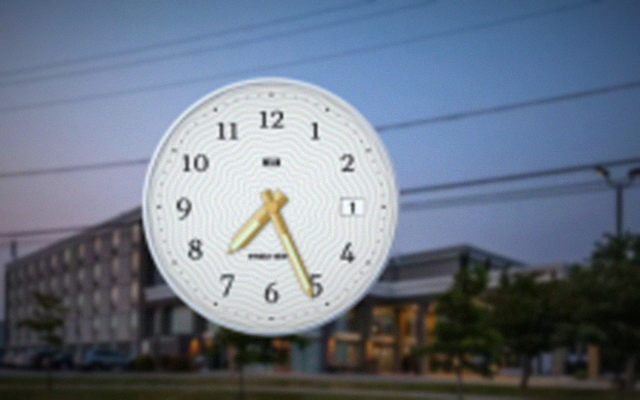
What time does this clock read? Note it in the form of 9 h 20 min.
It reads 7 h 26 min
